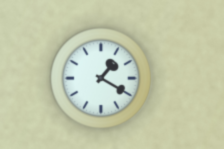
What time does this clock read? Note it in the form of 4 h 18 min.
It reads 1 h 20 min
